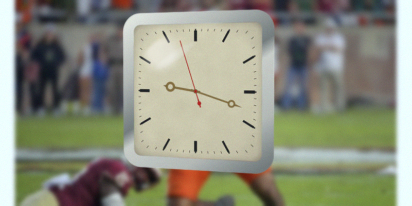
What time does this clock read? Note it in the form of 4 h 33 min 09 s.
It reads 9 h 17 min 57 s
